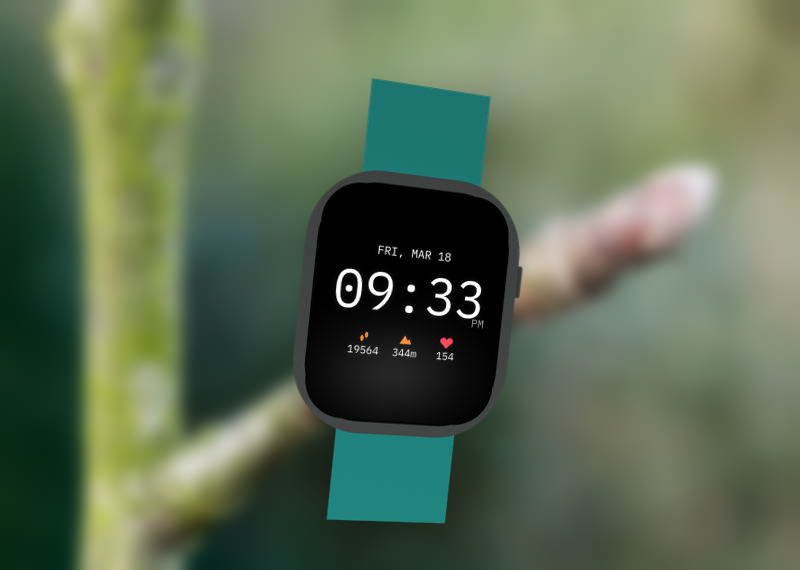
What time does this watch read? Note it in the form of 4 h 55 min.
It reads 9 h 33 min
